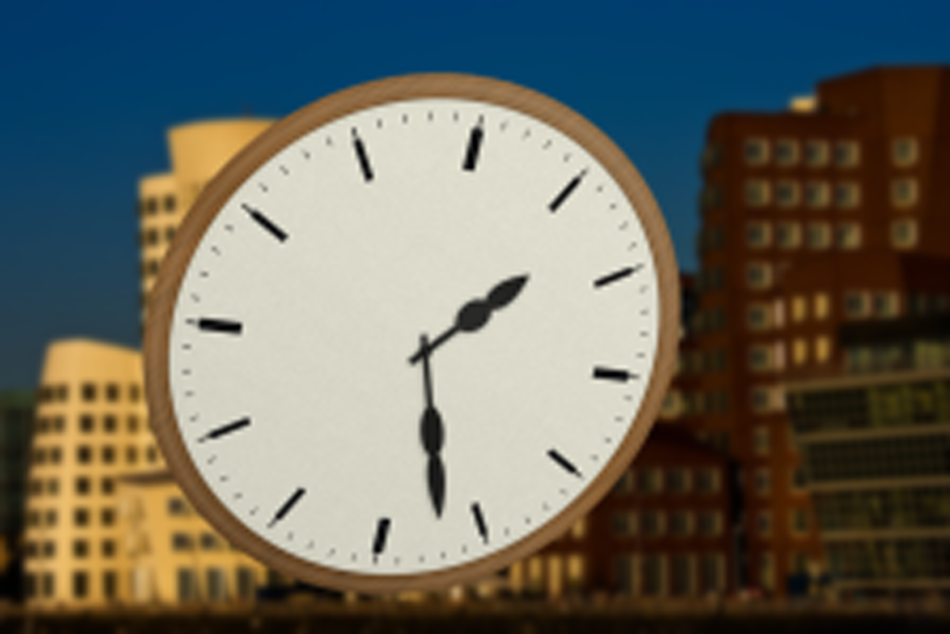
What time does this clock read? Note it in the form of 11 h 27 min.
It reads 1 h 27 min
